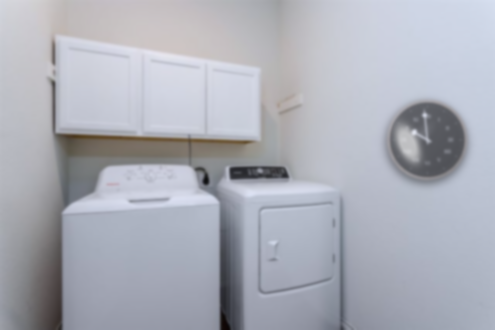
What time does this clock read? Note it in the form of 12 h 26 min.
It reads 9 h 59 min
